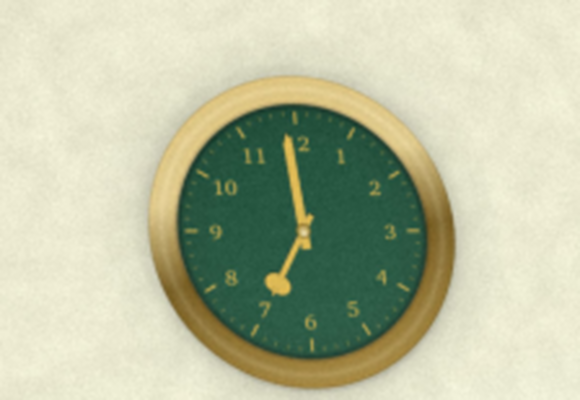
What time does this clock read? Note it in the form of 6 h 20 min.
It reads 6 h 59 min
